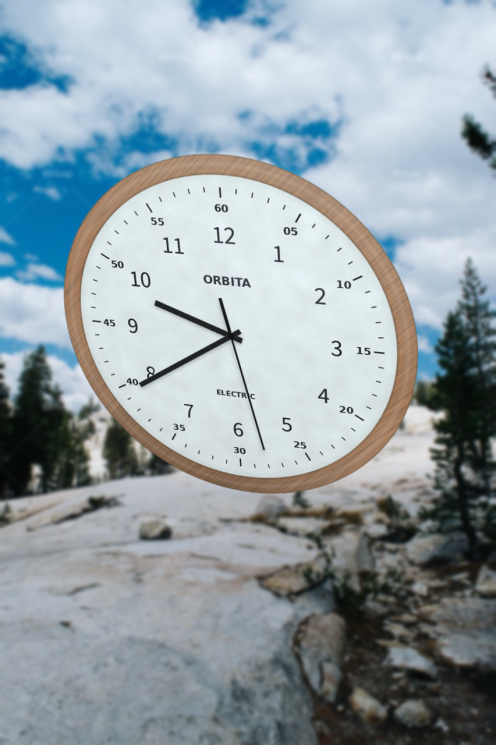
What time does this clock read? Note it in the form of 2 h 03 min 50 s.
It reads 9 h 39 min 28 s
